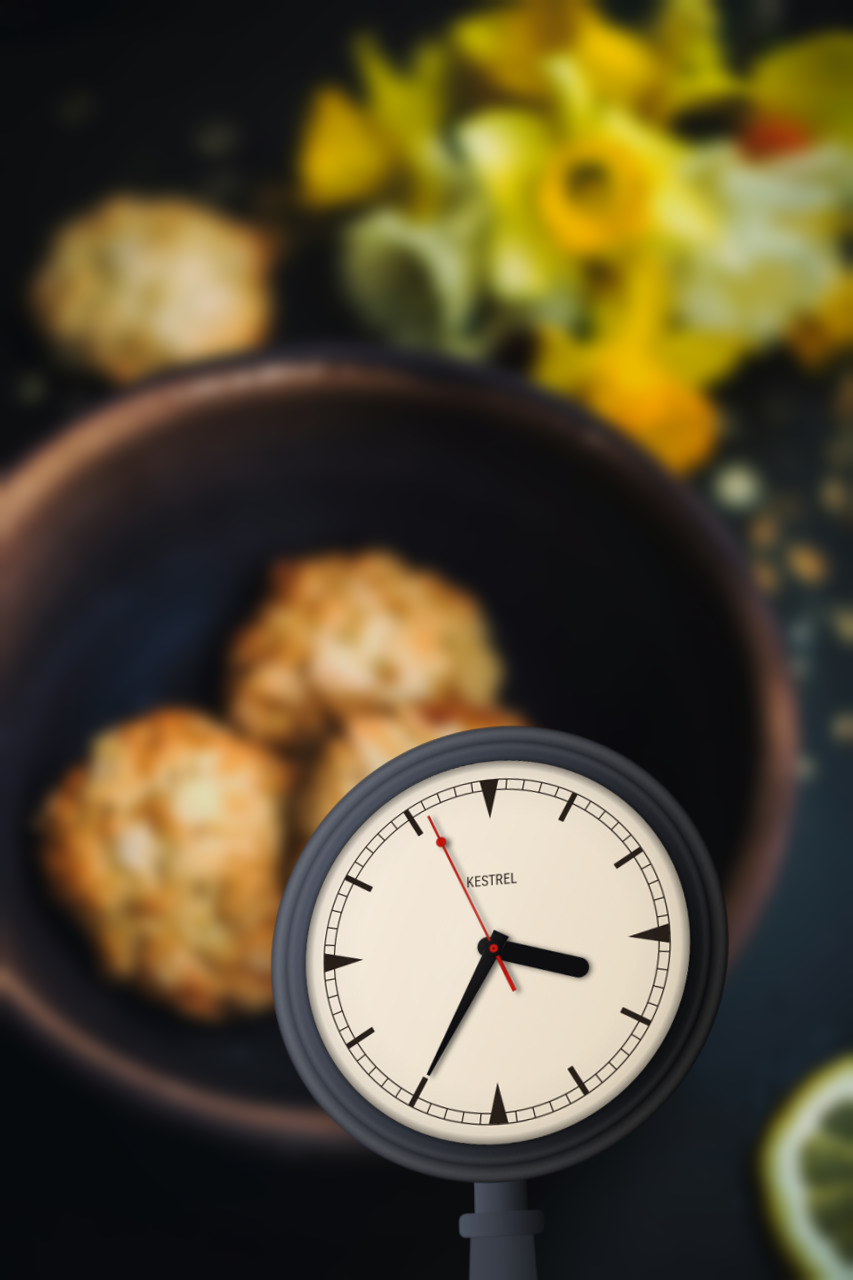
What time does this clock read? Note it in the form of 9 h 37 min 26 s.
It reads 3 h 34 min 56 s
